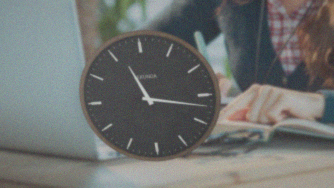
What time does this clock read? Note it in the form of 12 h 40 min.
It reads 11 h 17 min
